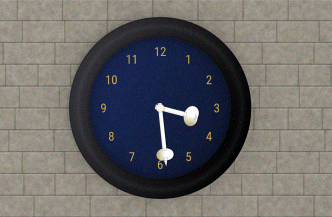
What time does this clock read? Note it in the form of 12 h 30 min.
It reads 3 h 29 min
